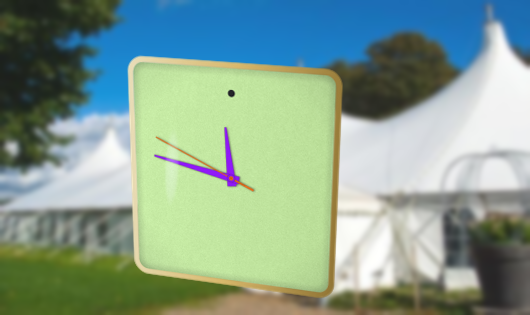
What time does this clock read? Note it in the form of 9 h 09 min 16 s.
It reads 11 h 46 min 49 s
